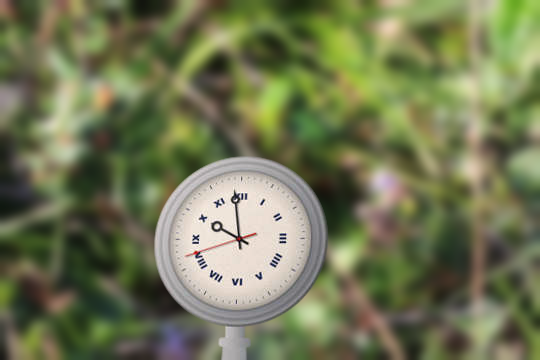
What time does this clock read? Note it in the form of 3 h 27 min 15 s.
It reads 9 h 58 min 42 s
